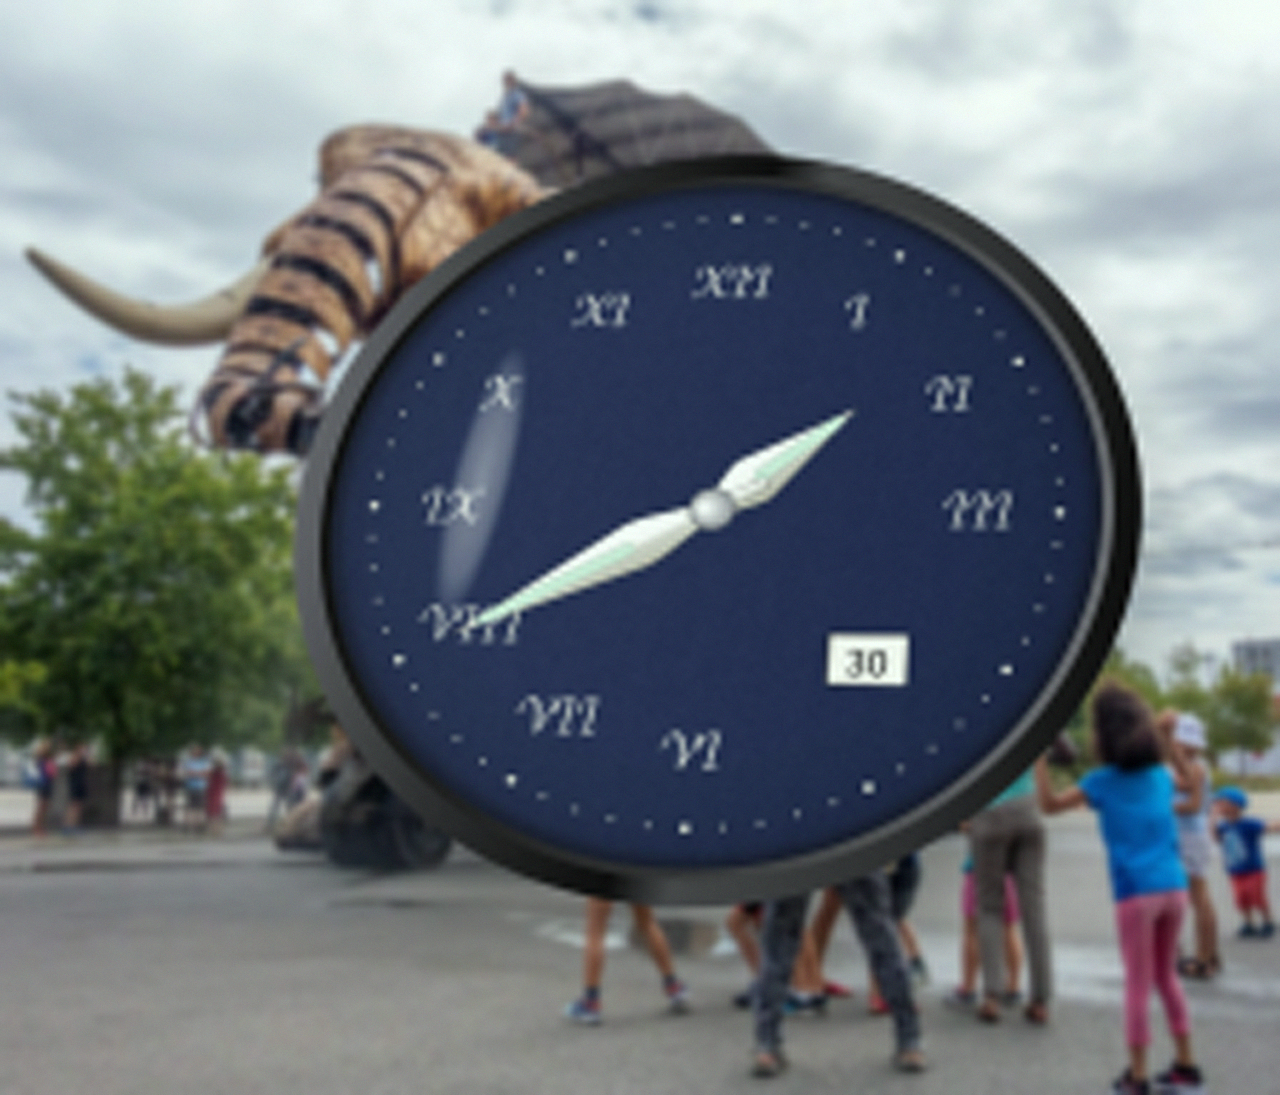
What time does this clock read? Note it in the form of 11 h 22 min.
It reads 1 h 40 min
